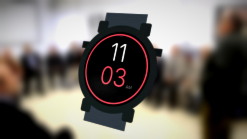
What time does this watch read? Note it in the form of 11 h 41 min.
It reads 11 h 03 min
